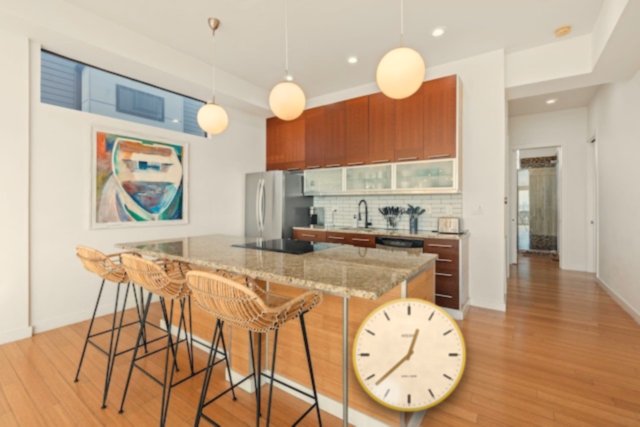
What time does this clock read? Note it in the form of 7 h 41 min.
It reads 12 h 38 min
